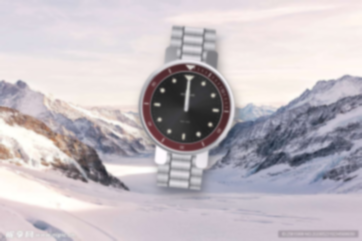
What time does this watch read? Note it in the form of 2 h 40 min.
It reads 12 h 00 min
